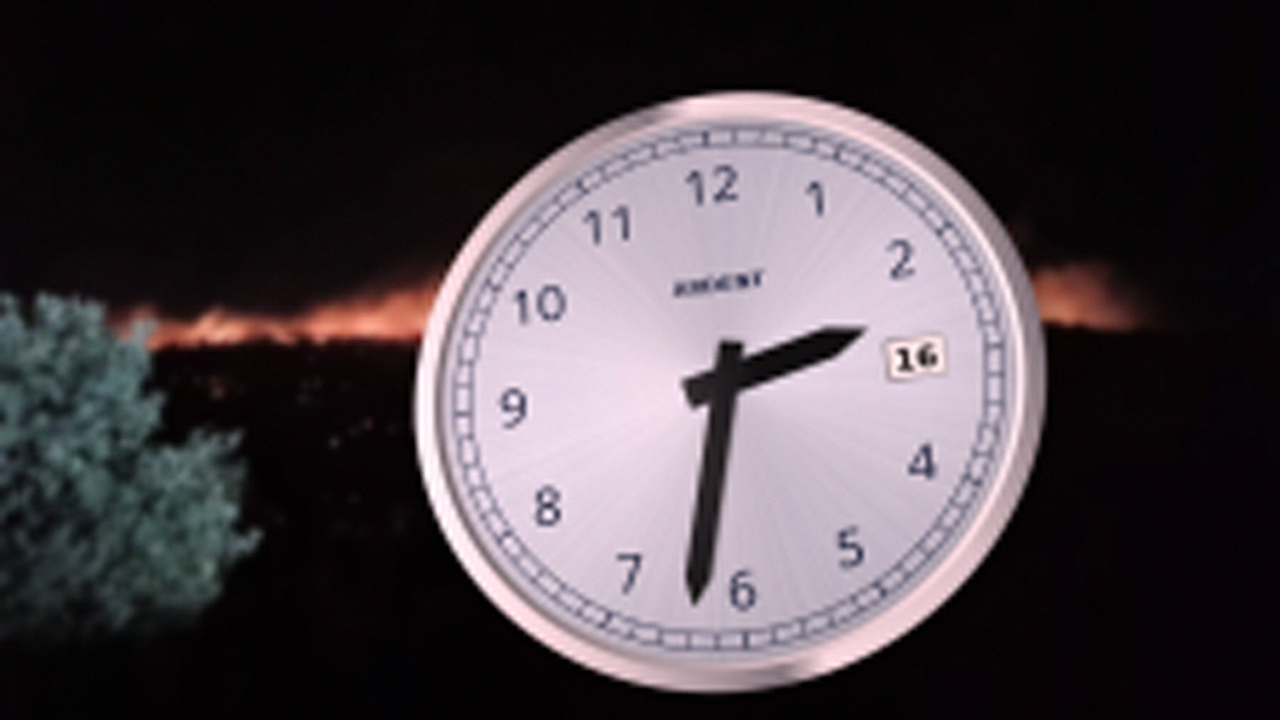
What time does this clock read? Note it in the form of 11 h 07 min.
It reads 2 h 32 min
